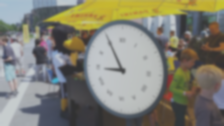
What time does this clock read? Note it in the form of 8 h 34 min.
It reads 8 h 55 min
